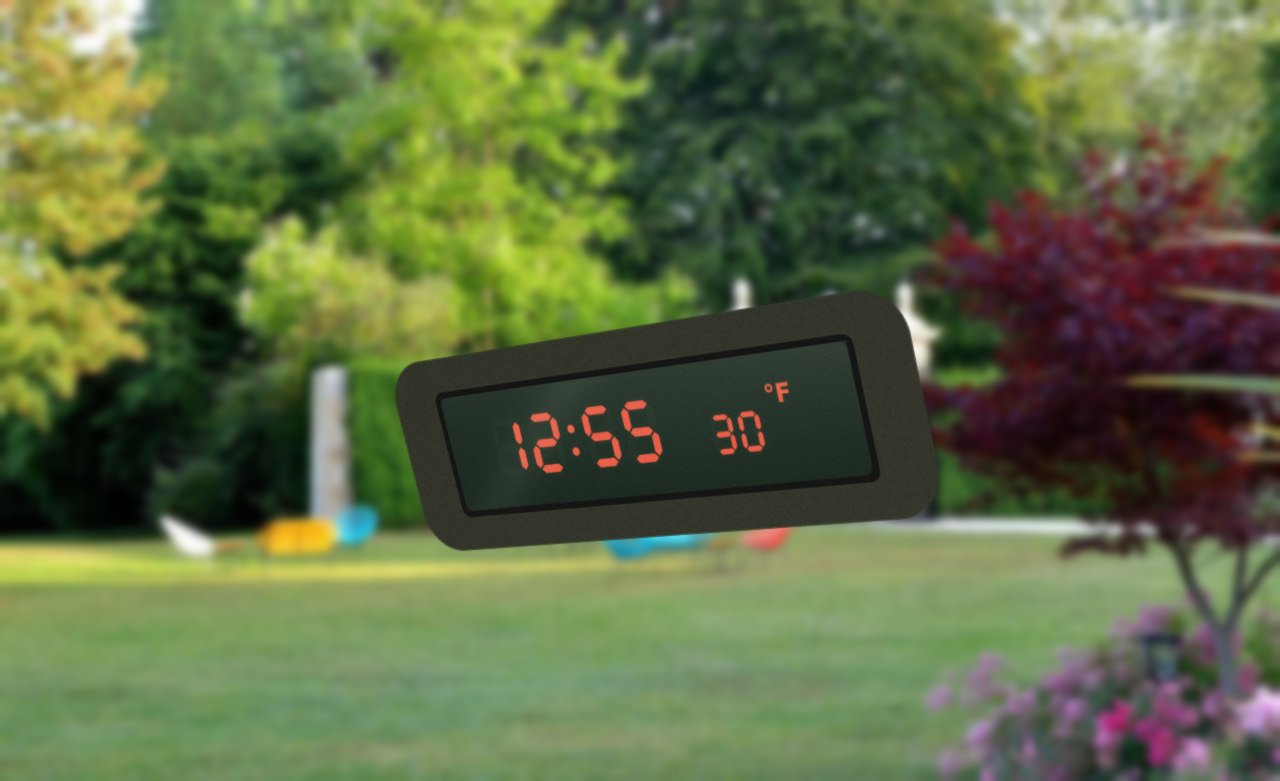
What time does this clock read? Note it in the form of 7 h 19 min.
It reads 12 h 55 min
